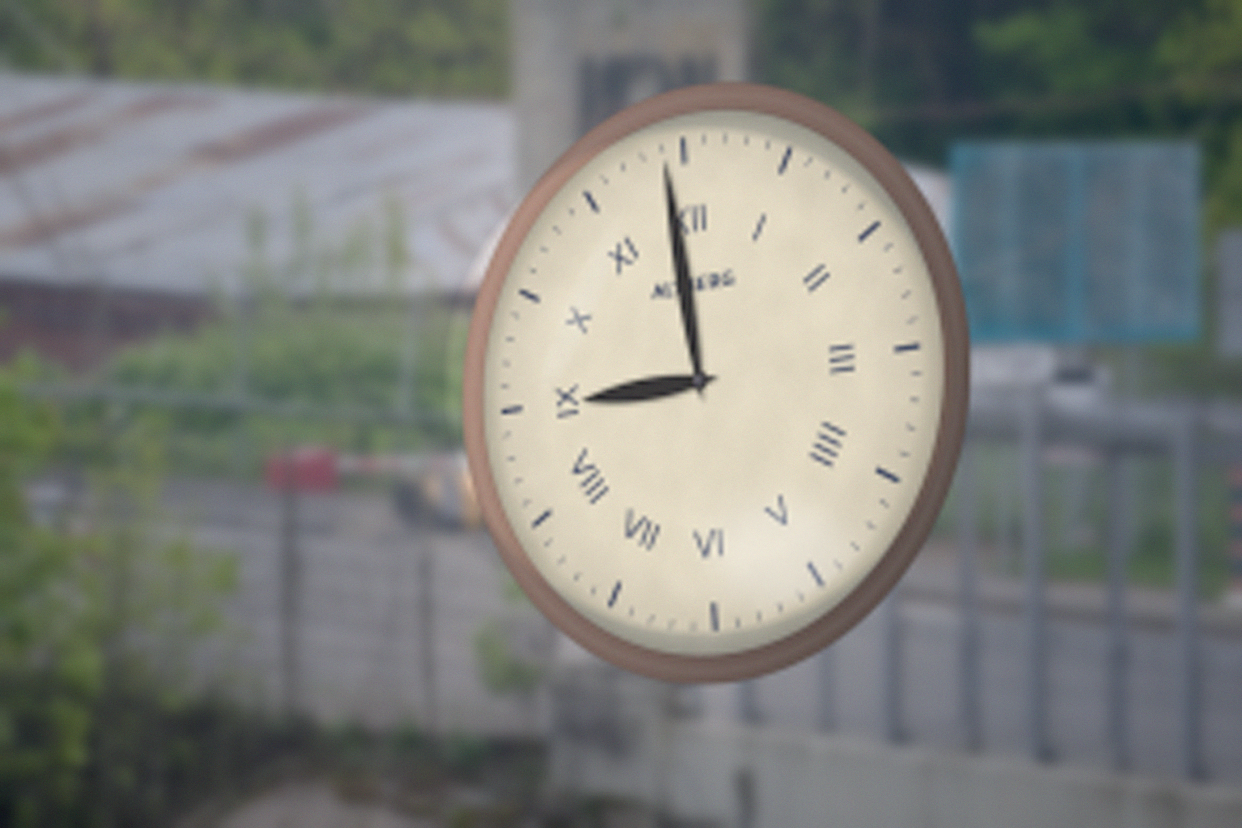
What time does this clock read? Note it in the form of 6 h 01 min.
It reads 8 h 59 min
